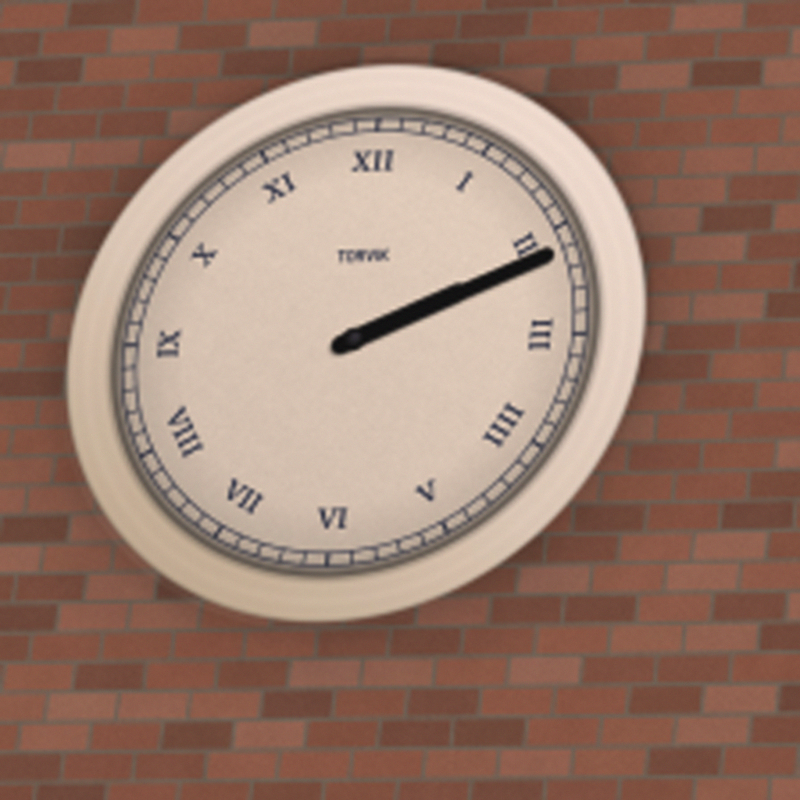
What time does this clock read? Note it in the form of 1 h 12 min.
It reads 2 h 11 min
